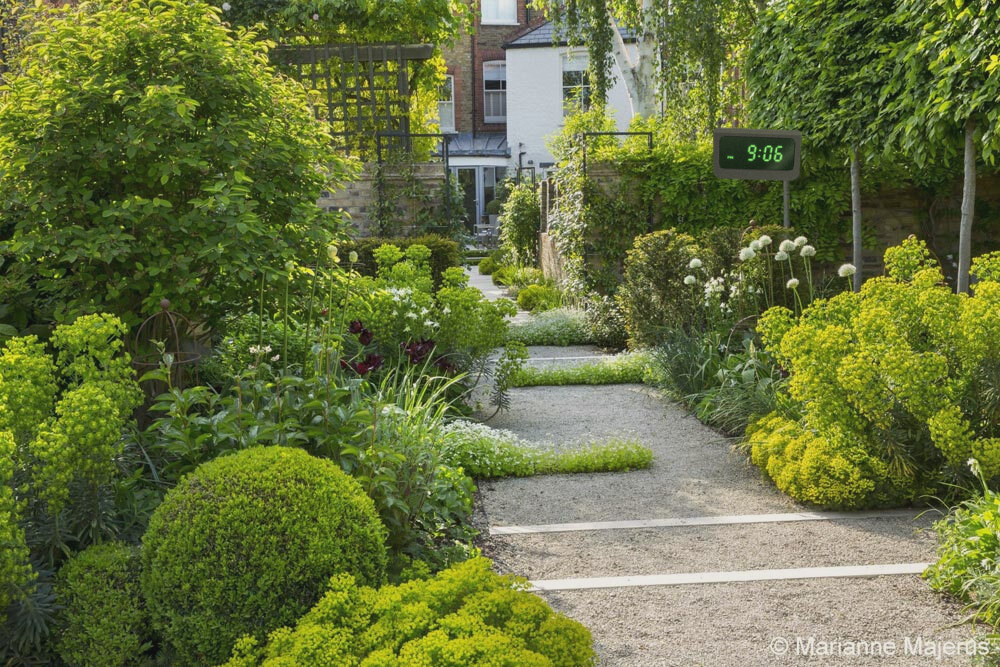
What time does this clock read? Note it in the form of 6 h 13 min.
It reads 9 h 06 min
